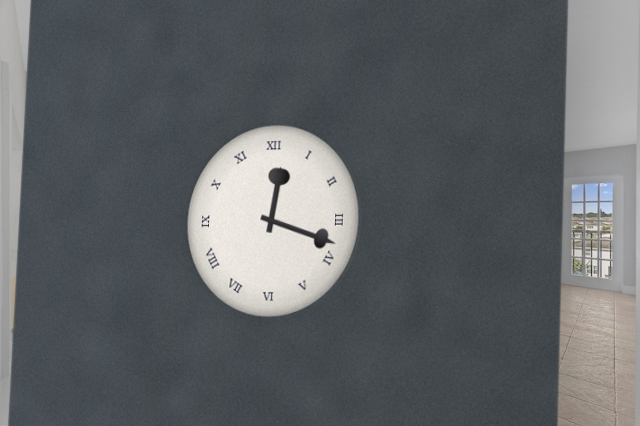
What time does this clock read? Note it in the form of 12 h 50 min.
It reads 12 h 18 min
